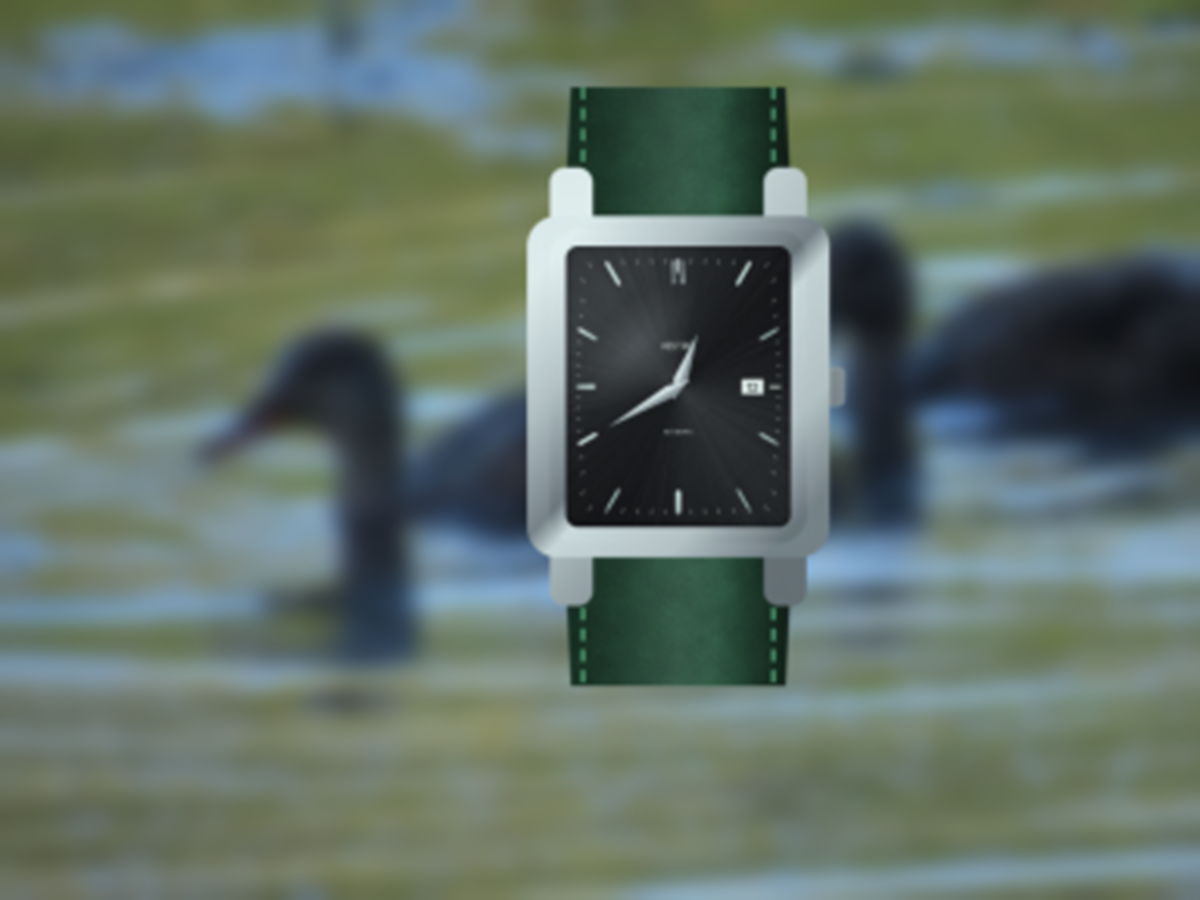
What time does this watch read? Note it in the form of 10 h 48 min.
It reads 12 h 40 min
